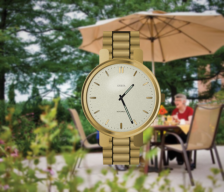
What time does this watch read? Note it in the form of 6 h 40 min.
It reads 1 h 26 min
